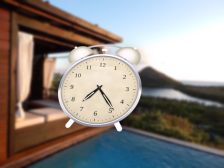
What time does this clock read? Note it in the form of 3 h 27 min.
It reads 7 h 24 min
